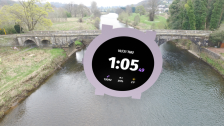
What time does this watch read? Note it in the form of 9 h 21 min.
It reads 1 h 05 min
